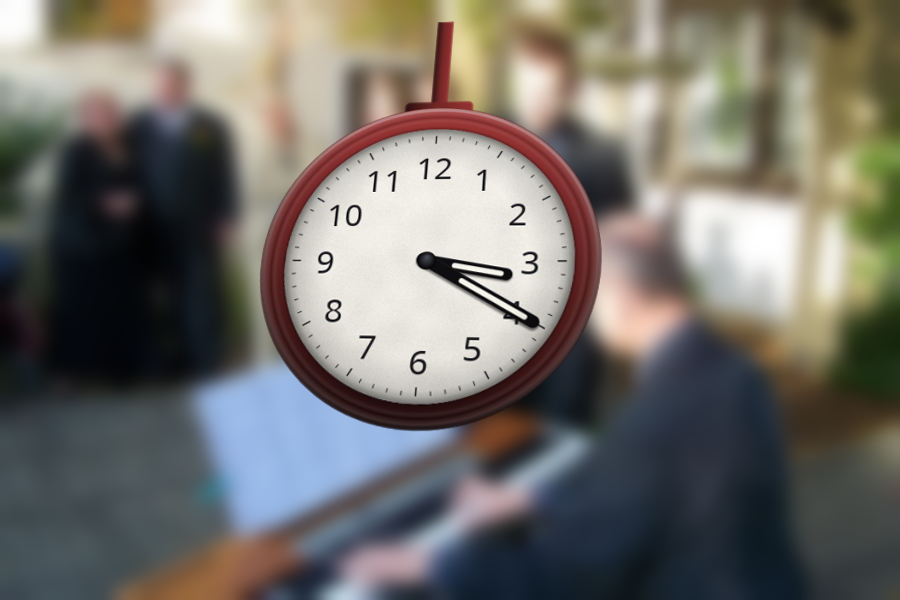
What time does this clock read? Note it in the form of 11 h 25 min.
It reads 3 h 20 min
